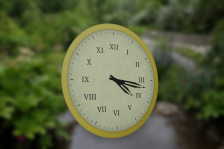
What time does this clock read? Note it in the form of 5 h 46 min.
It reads 4 h 17 min
